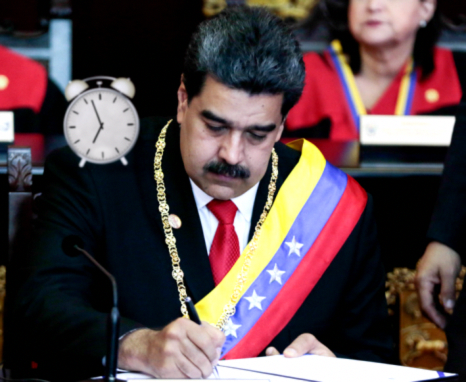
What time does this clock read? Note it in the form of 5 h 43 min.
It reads 6 h 57 min
